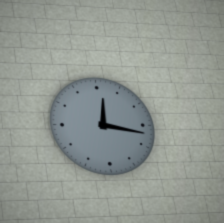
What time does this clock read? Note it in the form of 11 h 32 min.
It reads 12 h 17 min
